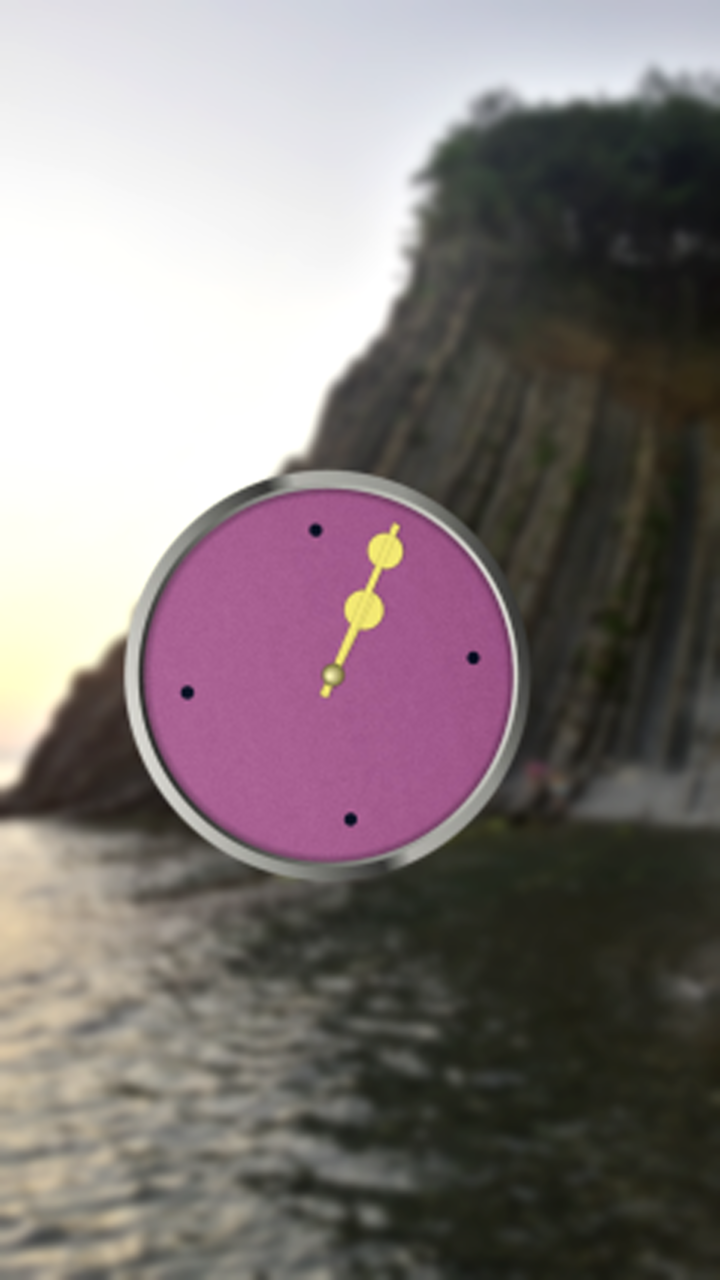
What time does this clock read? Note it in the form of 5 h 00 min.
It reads 1 h 05 min
